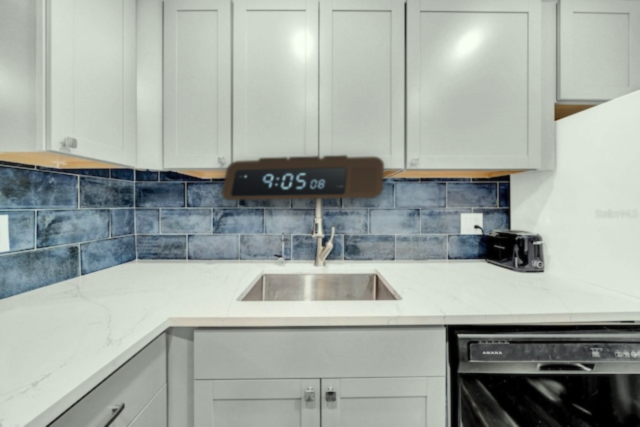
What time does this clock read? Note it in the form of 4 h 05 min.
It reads 9 h 05 min
